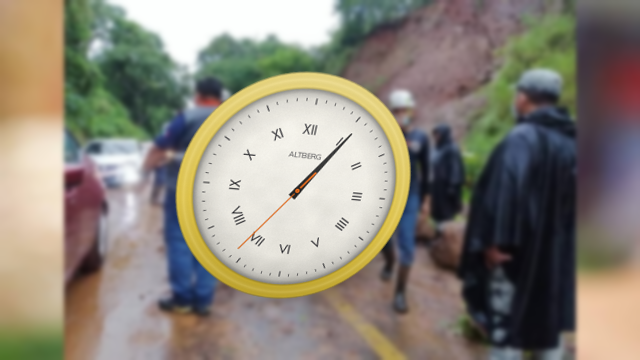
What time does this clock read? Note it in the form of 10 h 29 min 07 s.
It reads 1 h 05 min 36 s
